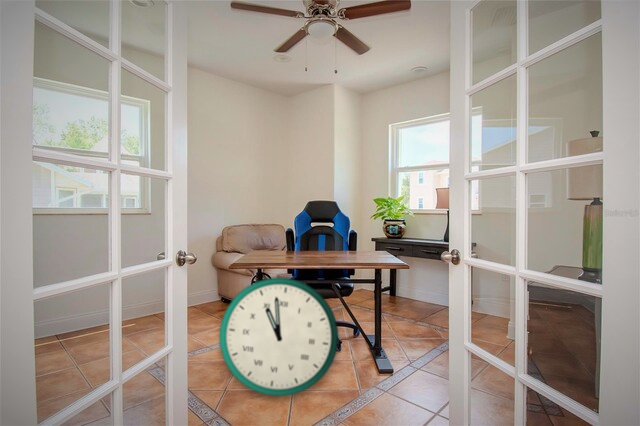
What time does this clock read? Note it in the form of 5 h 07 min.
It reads 10 h 58 min
